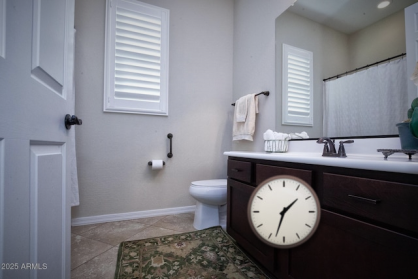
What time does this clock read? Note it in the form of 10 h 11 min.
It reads 1 h 33 min
